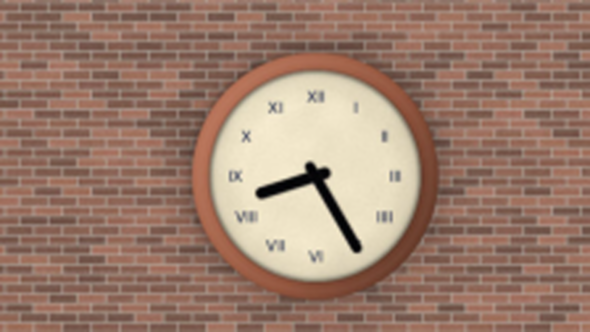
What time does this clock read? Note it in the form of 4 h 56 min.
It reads 8 h 25 min
